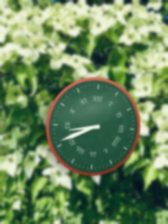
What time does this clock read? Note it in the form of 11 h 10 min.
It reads 8 h 41 min
